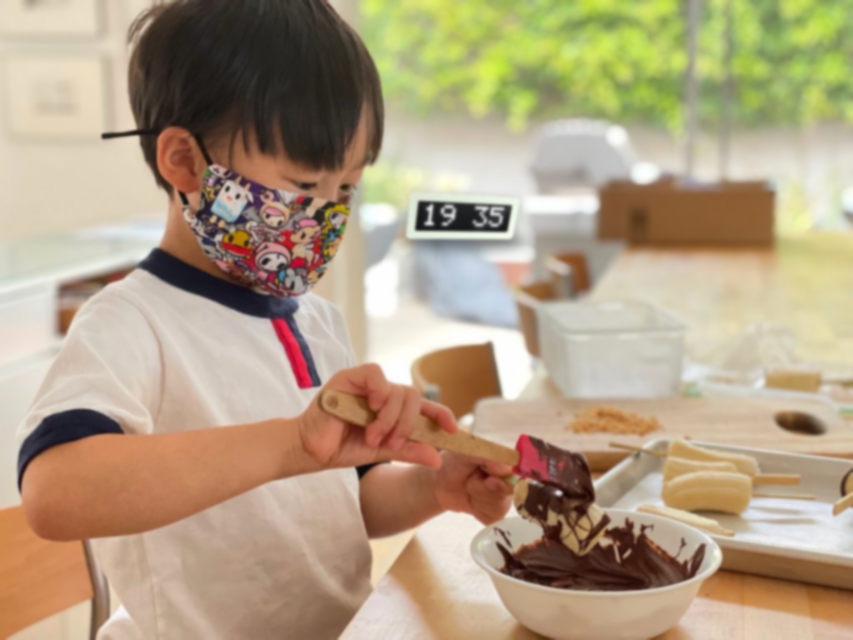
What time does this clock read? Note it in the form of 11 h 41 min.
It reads 19 h 35 min
